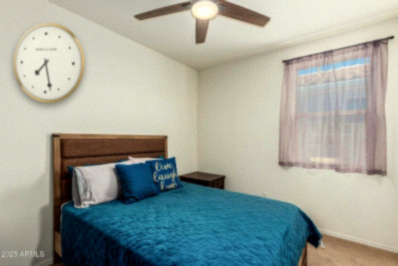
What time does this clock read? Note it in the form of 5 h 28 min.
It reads 7 h 28 min
